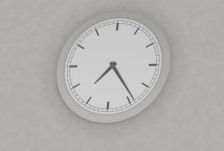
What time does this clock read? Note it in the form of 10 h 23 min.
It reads 7 h 24 min
